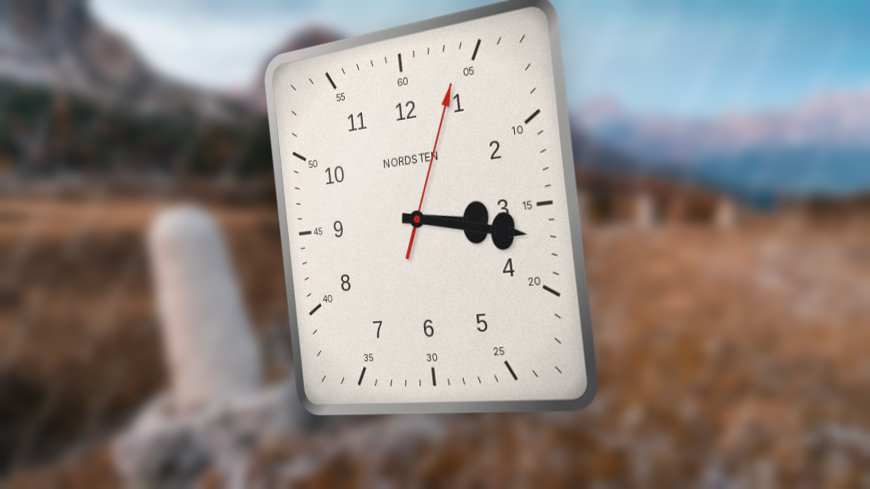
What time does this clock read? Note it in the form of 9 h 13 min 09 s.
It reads 3 h 17 min 04 s
